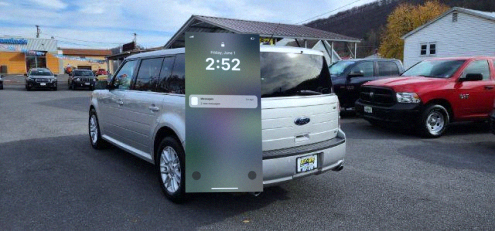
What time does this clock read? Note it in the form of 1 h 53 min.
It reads 2 h 52 min
